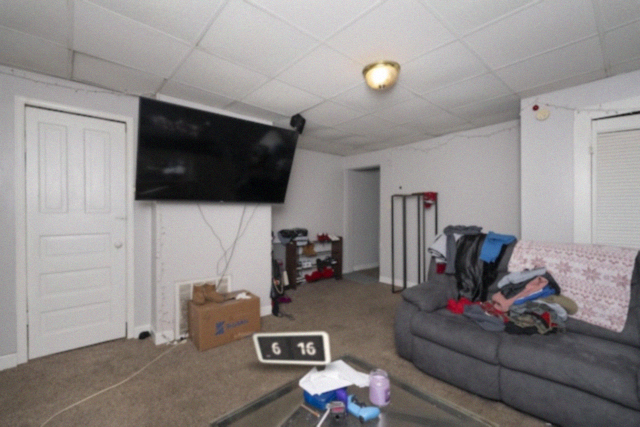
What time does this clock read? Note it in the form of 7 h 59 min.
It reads 6 h 16 min
